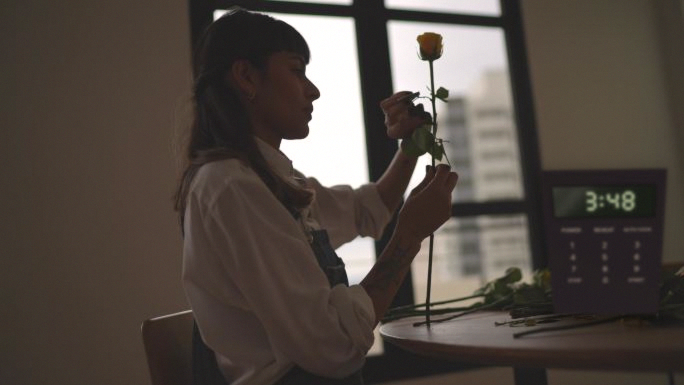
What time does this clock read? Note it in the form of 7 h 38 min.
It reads 3 h 48 min
